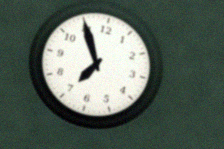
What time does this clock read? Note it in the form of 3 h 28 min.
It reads 6 h 55 min
